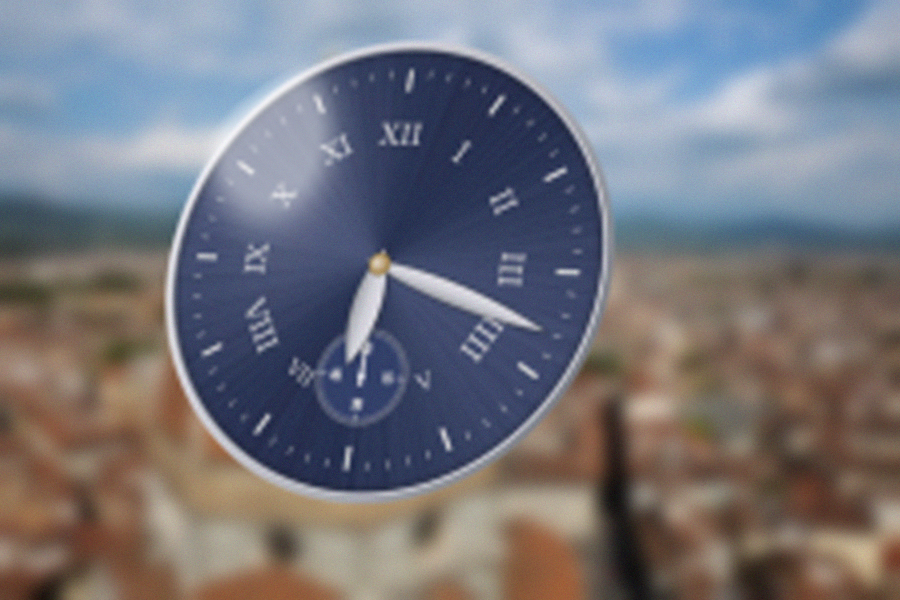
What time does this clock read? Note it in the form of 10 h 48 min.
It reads 6 h 18 min
